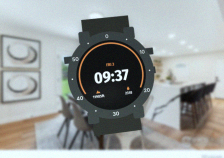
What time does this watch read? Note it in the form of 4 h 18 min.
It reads 9 h 37 min
